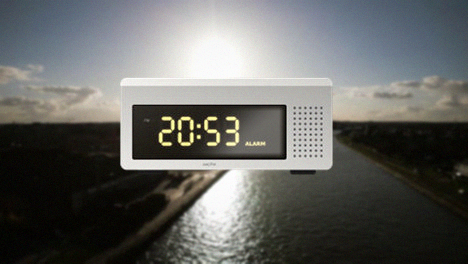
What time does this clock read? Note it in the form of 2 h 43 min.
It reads 20 h 53 min
